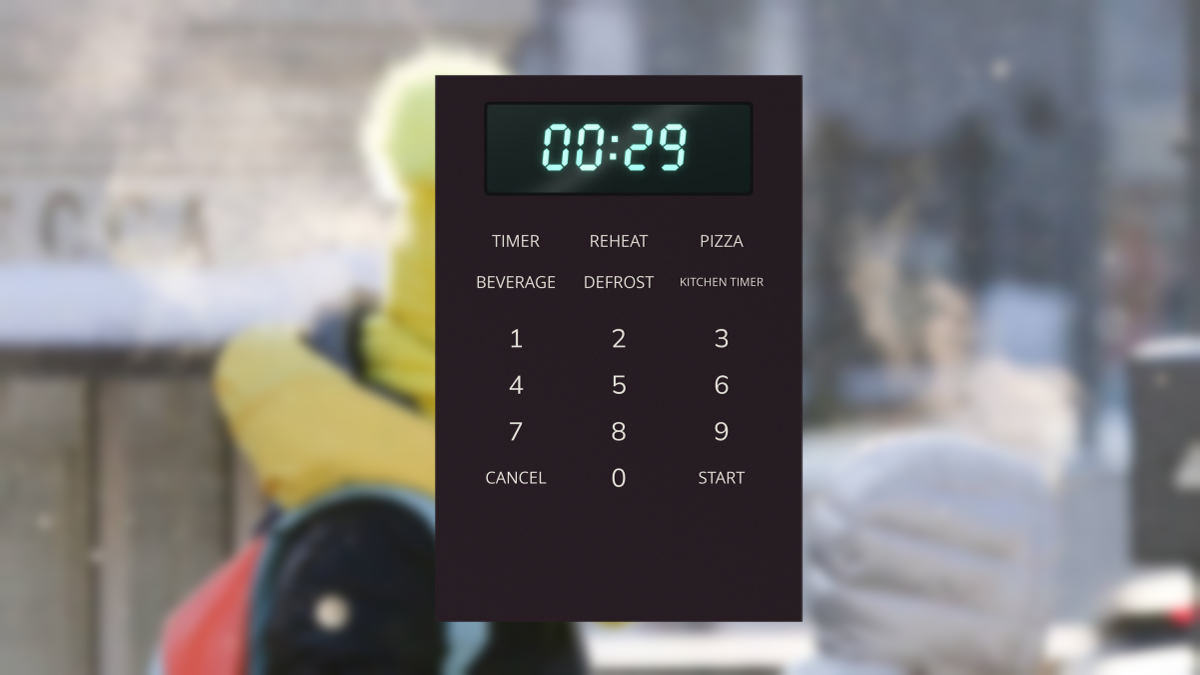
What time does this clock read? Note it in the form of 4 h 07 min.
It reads 0 h 29 min
